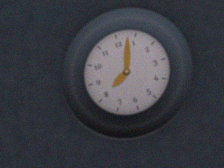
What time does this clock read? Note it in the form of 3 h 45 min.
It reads 8 h 03 min
